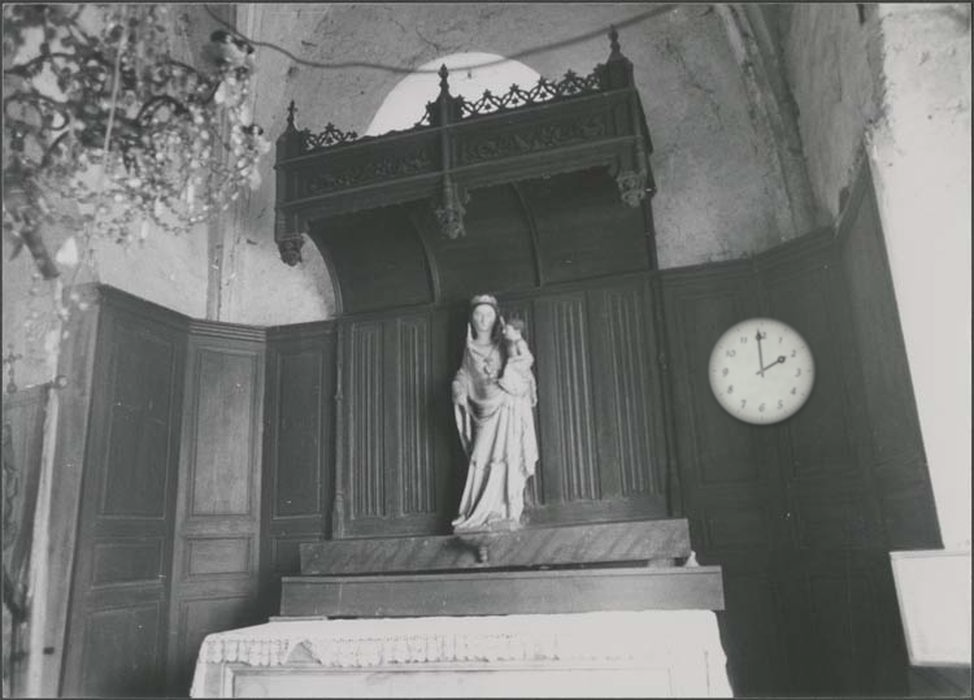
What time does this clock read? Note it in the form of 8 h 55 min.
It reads 1 h 59 min
